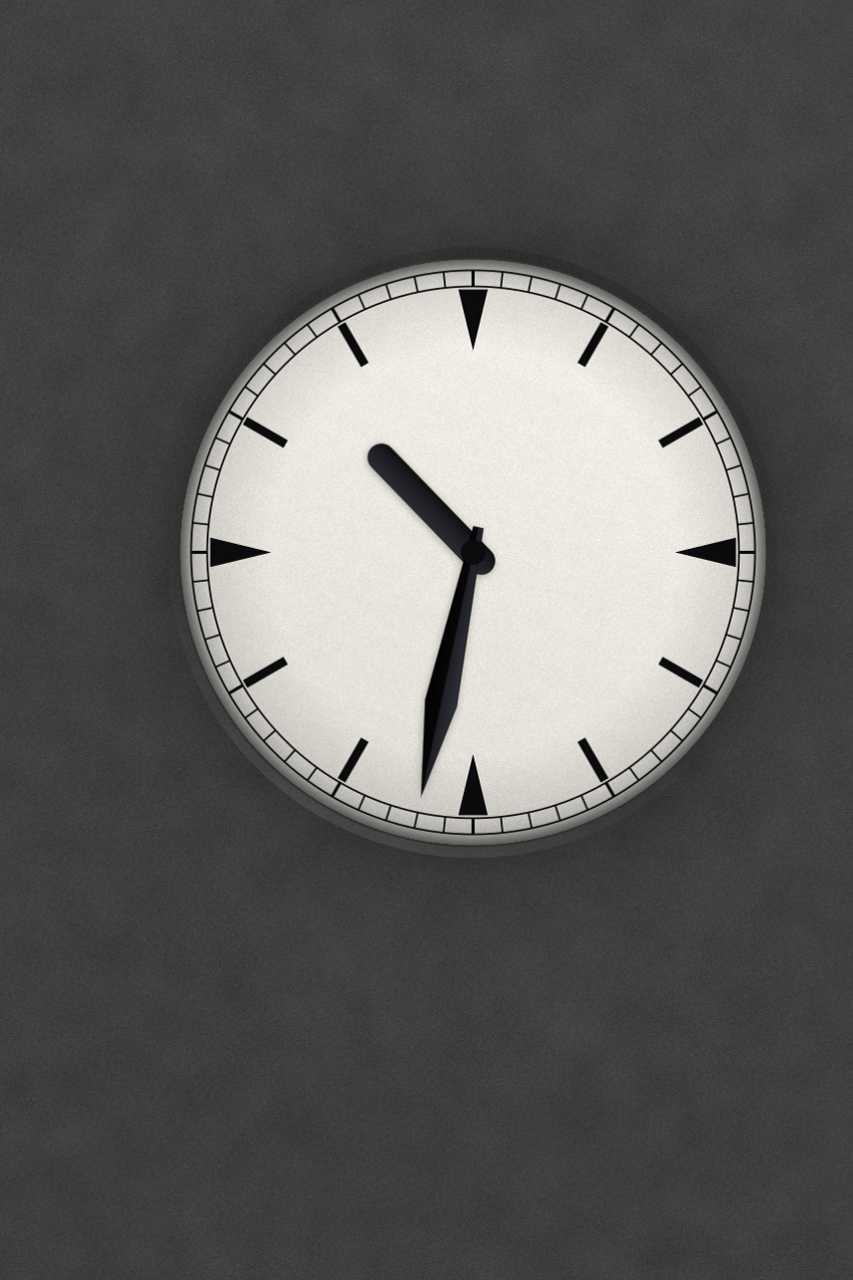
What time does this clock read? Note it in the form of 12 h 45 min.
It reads 10 h 32 min
